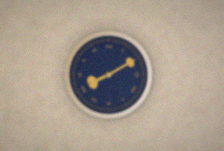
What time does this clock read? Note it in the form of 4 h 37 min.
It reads 8 h 10 min
